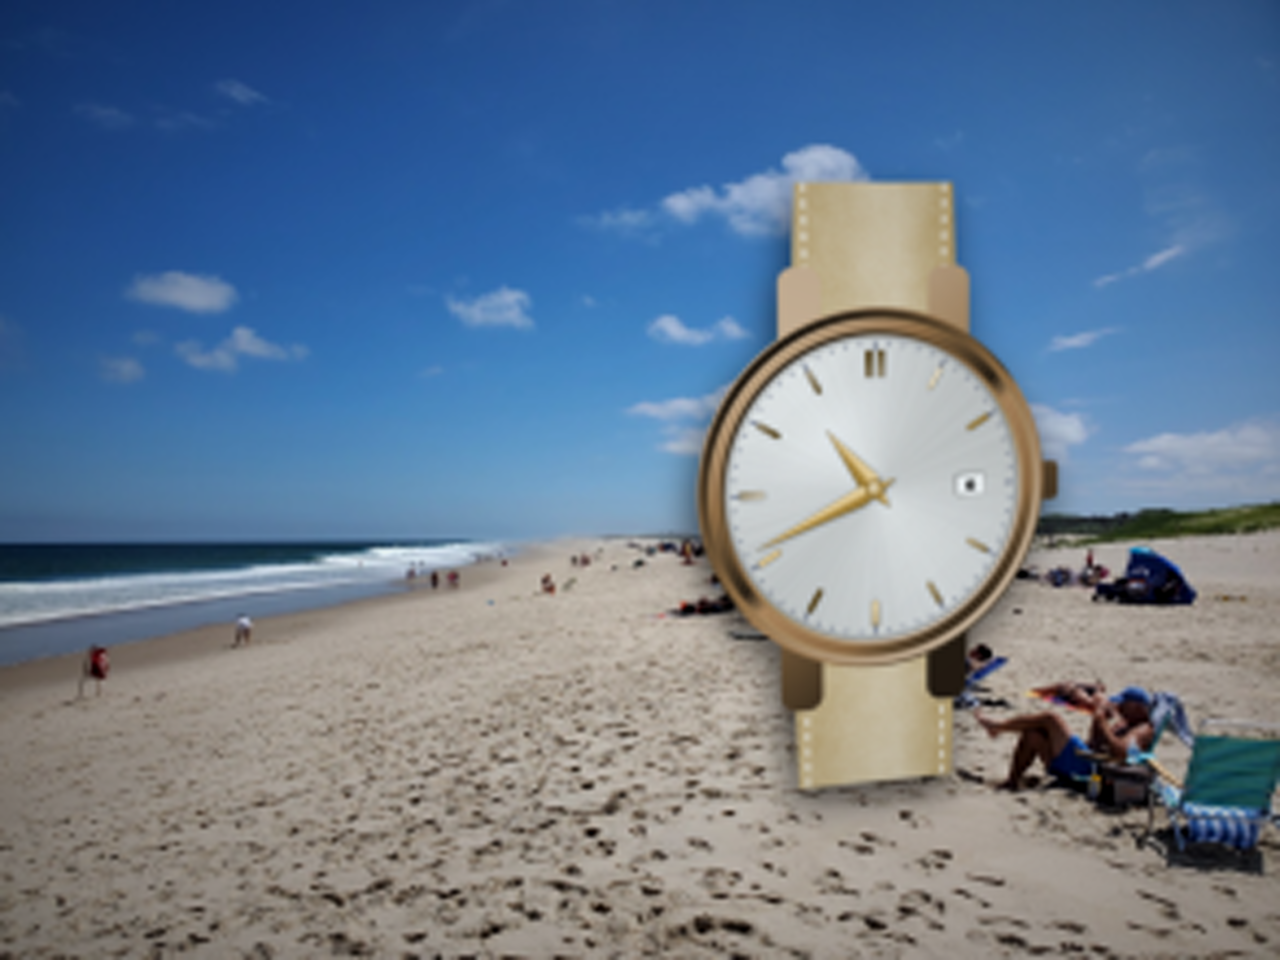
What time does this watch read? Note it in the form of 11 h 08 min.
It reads 10 h 41 min
